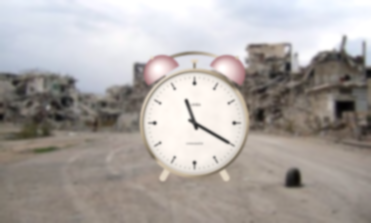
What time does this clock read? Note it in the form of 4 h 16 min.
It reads 11 h 20 min
